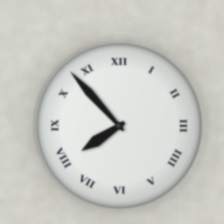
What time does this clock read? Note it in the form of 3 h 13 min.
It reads 7 h 53 min
